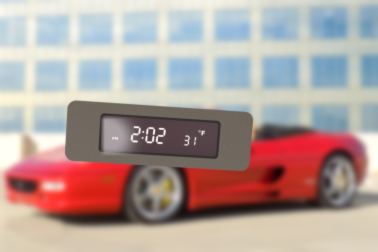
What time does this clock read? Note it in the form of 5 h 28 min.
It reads 2 h 02 min
